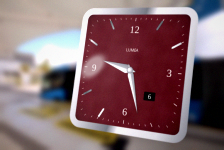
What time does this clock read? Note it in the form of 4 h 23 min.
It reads 9 h 27 min
